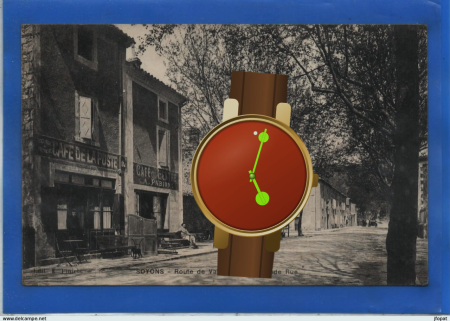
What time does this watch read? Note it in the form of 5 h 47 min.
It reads 5 h 02 min
